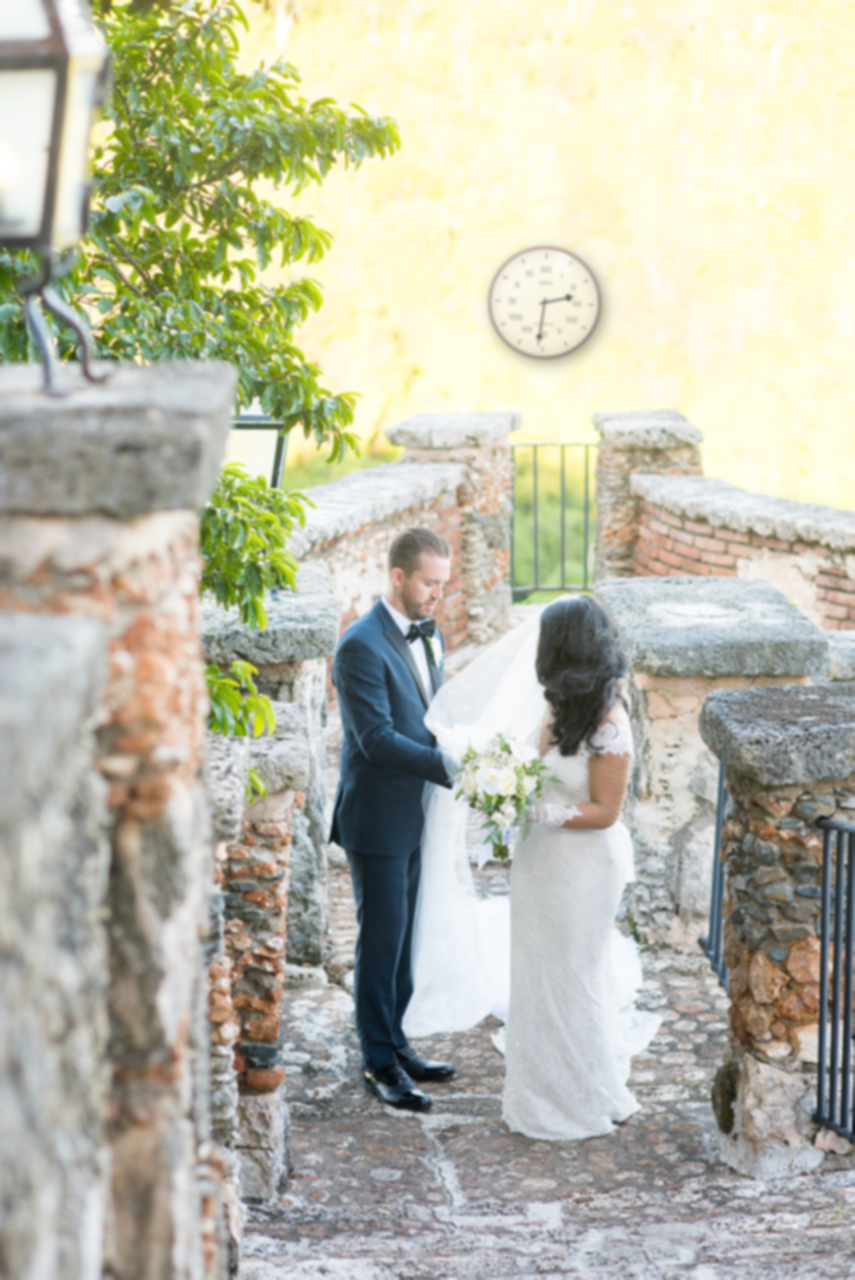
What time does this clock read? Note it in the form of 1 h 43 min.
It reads 2 h 31 min
